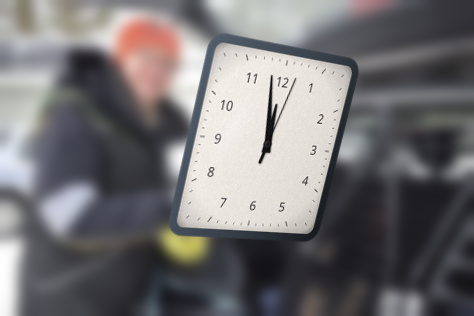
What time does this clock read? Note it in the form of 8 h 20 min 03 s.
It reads 11 h 58 min 02 s
